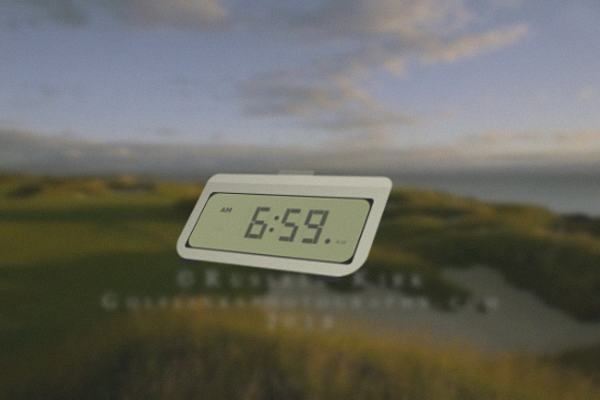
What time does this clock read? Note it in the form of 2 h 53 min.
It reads 6 h 59 min
